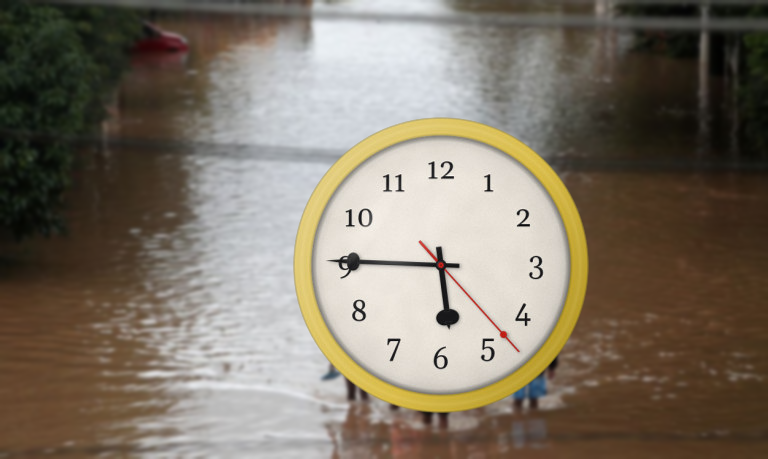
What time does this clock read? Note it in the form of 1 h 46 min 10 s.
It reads 5 h 45 min 23 s
